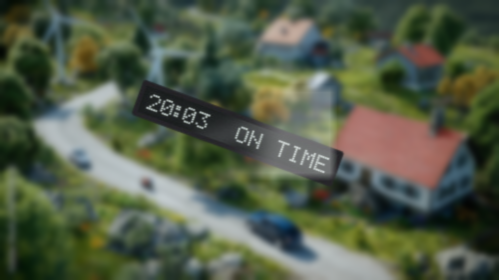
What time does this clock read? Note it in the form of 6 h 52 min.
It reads 20 h 03 min
